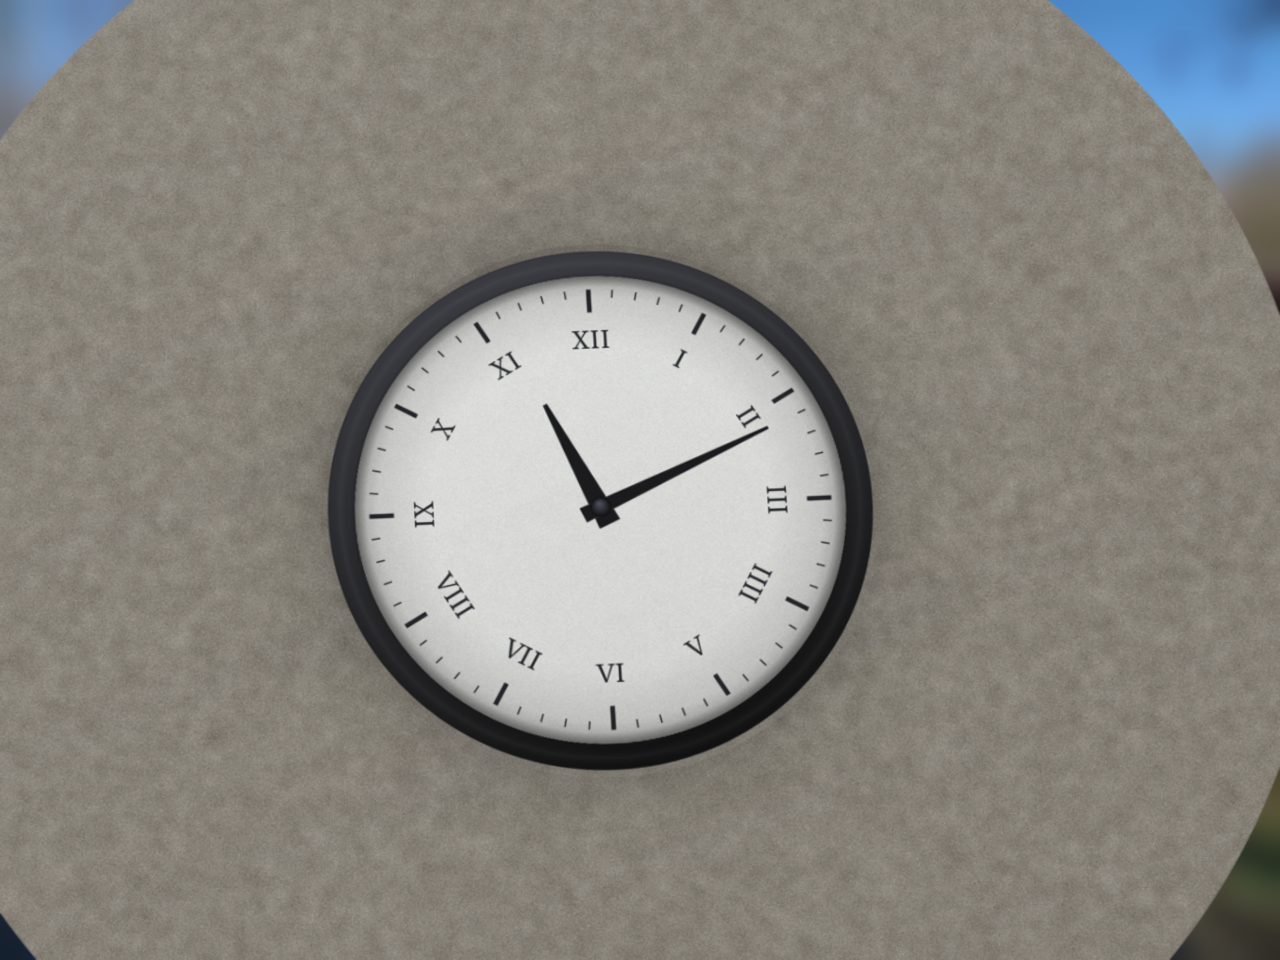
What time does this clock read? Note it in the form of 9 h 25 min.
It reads 11 h 11 min
